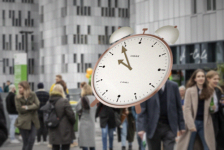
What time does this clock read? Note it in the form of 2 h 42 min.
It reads 9 h 54 min
